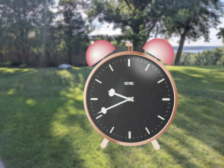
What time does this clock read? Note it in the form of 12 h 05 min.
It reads 9 h 41 min
